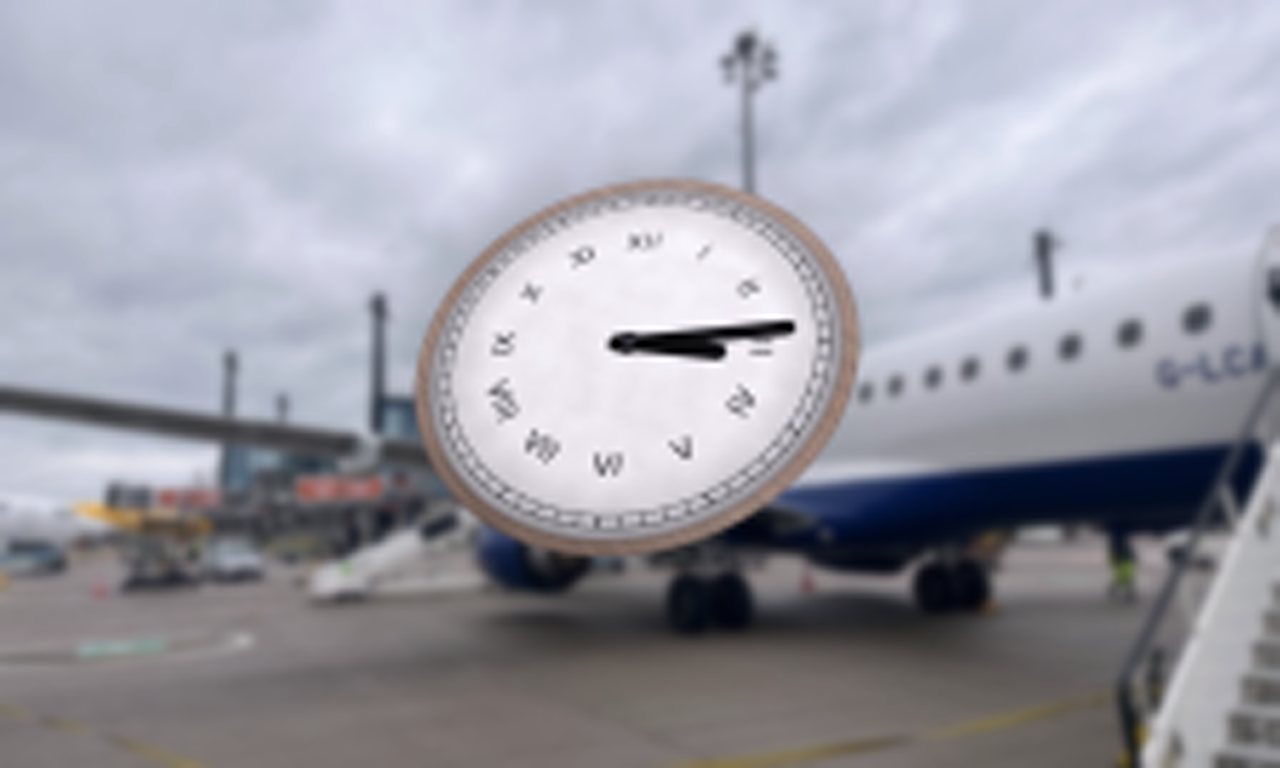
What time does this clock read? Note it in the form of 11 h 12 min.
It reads 3 h 14 min
